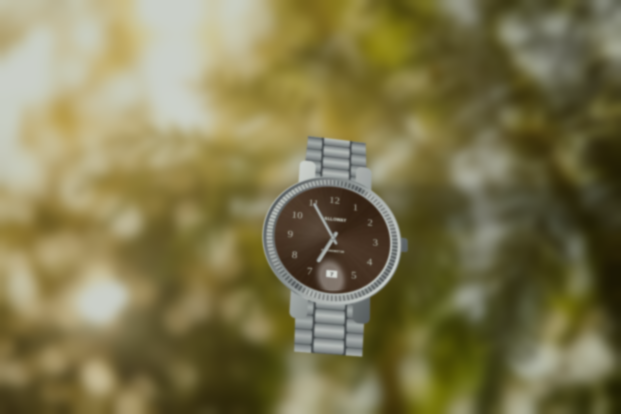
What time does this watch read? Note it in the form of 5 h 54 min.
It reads 6 h 55 min
